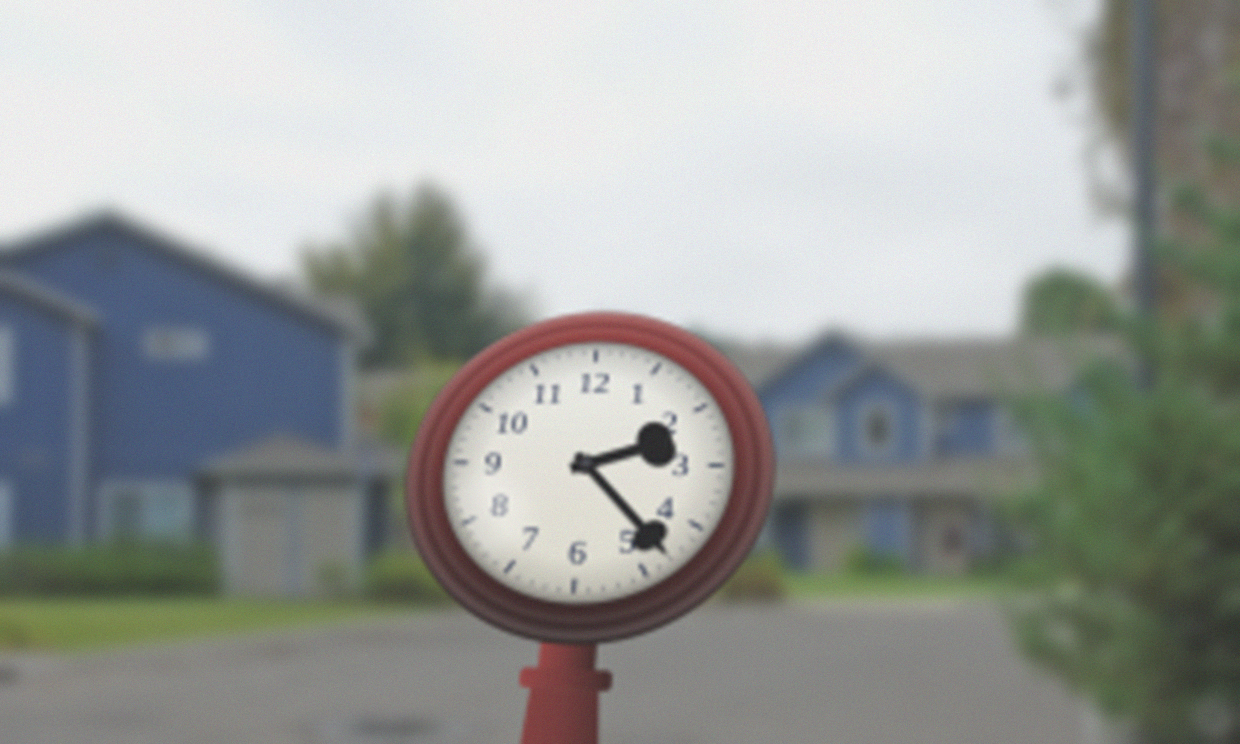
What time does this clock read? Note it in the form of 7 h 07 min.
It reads 2 h 23 min
